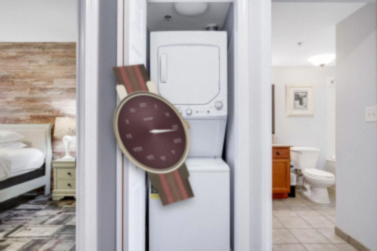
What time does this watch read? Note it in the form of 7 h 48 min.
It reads 3 h 16 min
